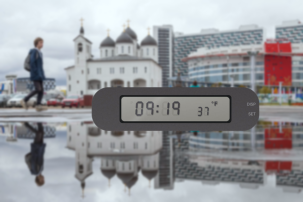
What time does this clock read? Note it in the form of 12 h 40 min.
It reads 9 h 19 min
